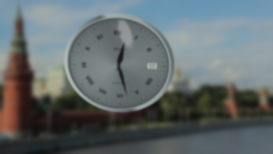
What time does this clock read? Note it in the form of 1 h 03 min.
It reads 12 h 28 min
